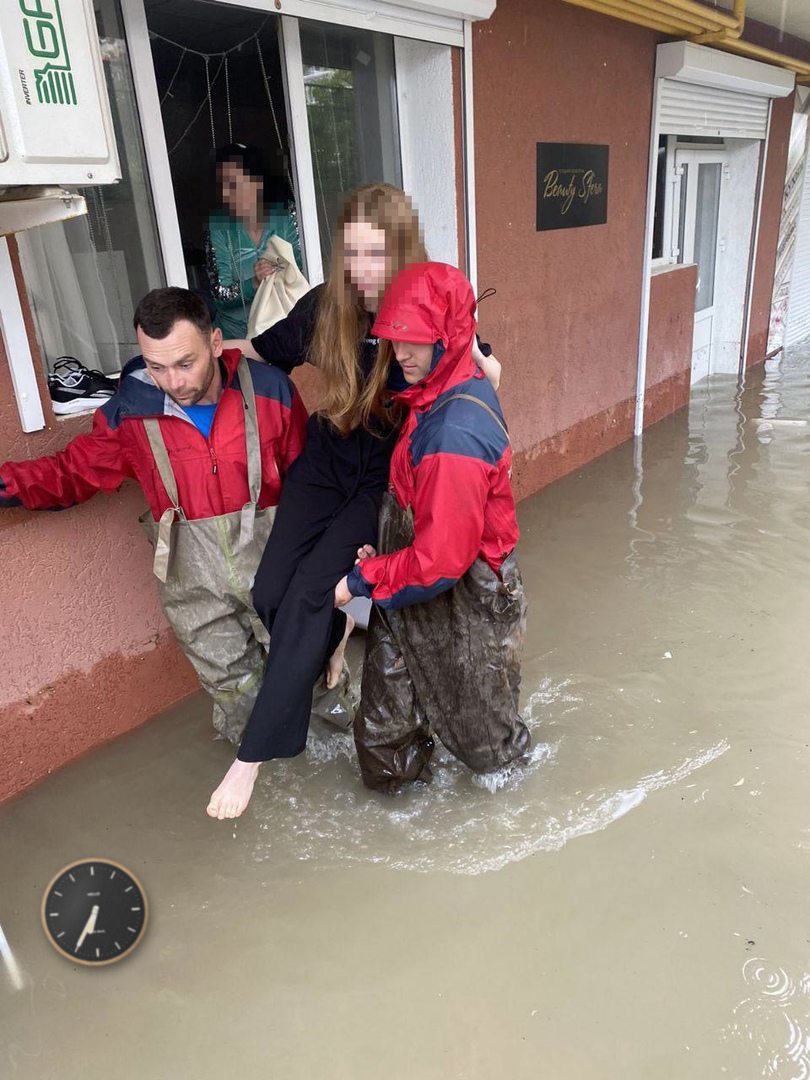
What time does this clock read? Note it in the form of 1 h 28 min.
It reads 6 h 35 min
